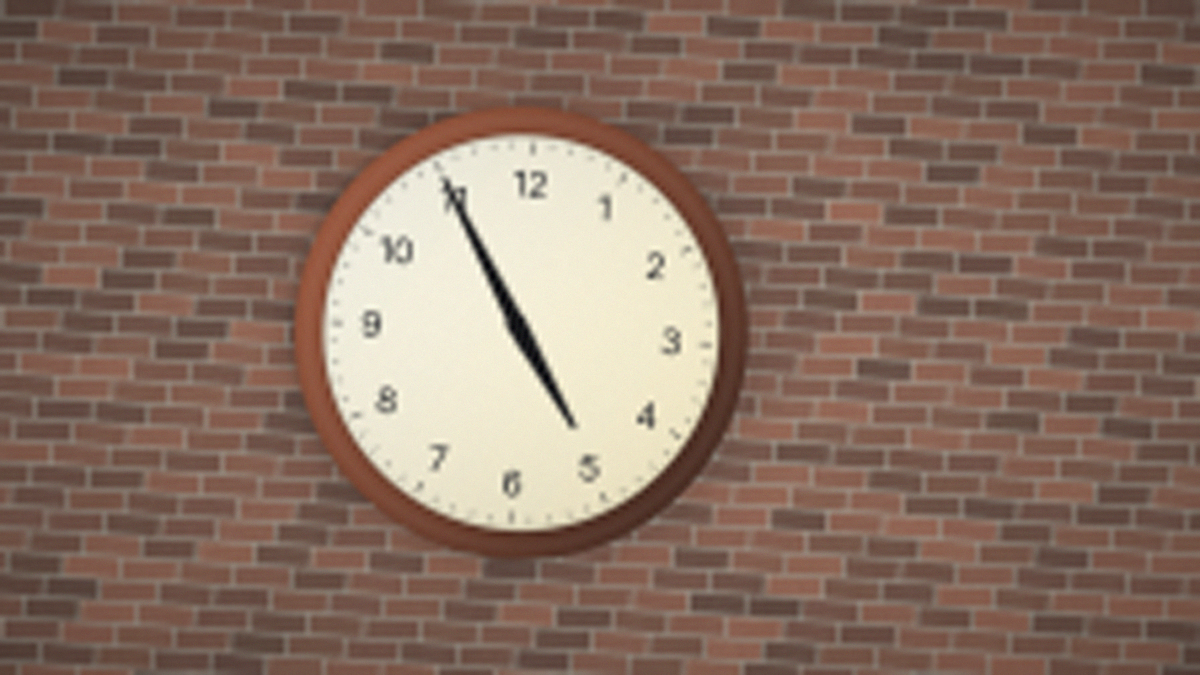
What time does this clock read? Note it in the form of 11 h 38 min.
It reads 4 h 55 min
